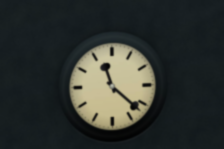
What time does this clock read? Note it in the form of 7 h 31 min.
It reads 11 h 22 min
